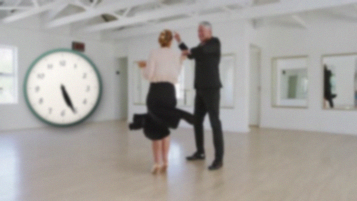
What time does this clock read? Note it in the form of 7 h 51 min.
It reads 5 h 26 min
